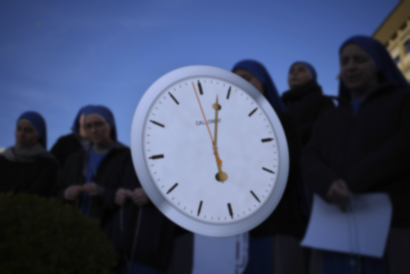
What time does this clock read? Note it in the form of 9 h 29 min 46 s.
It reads 6 h 02 min 59 s
